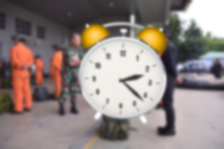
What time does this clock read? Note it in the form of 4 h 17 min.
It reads 2 h 22 min
